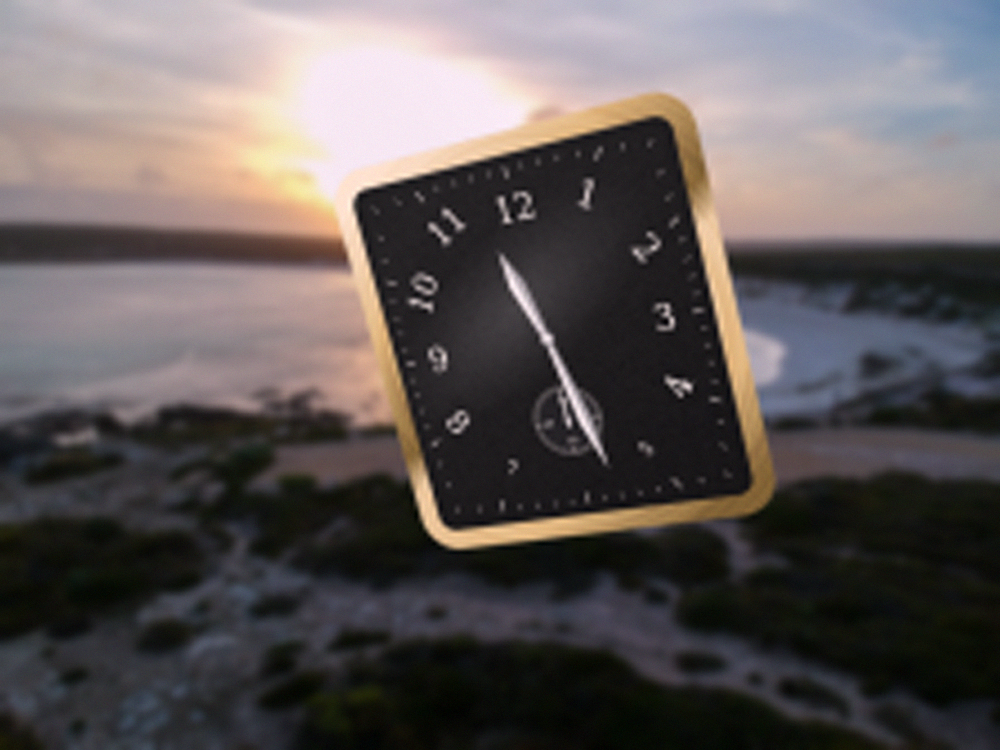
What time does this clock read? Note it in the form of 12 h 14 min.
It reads 11 h 28 min
